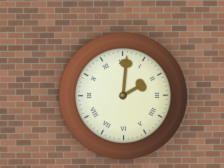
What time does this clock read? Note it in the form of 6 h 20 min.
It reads 2 h 01 min
